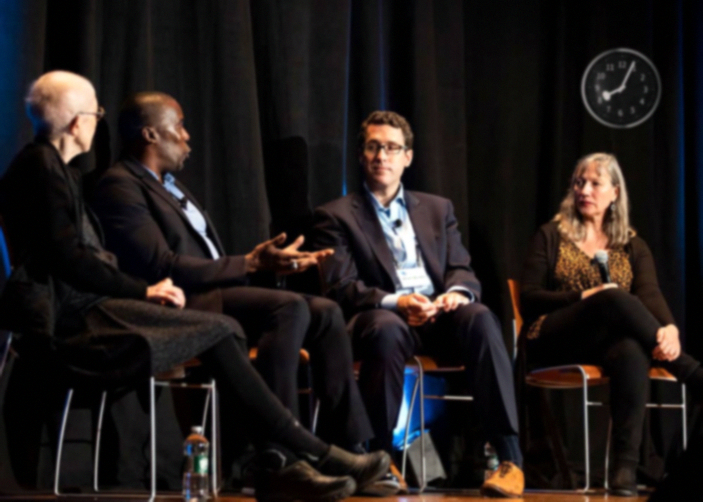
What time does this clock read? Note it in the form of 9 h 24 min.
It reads 8 h 04 min
